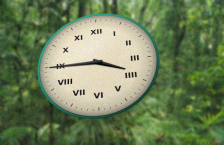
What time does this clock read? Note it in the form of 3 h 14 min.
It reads 3 h 45 min
